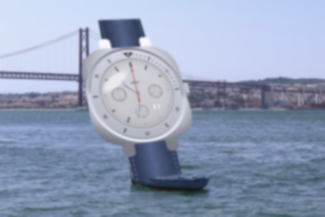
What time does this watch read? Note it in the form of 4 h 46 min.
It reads 10 h 32 min
